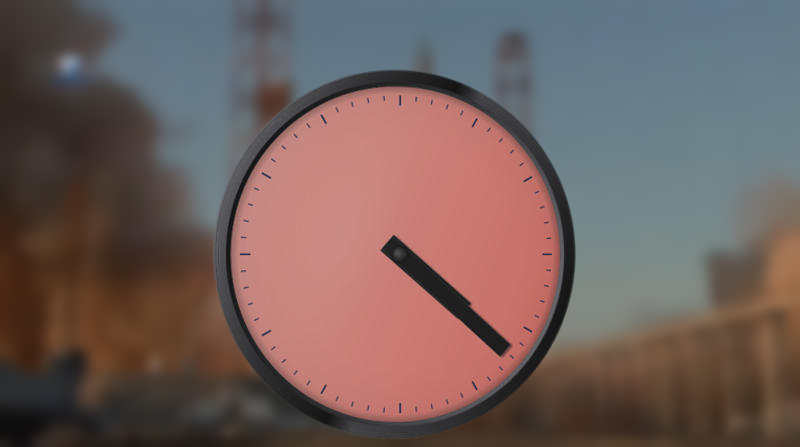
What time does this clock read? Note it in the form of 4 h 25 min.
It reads 4 h 22 min
